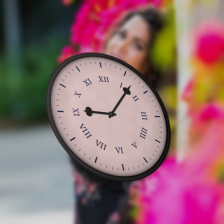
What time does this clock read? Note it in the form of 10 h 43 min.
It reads 9 h 07 min
